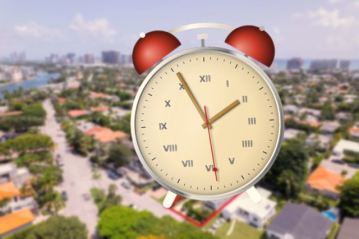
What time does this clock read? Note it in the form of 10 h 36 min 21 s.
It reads 1 h 55 min 29 s
